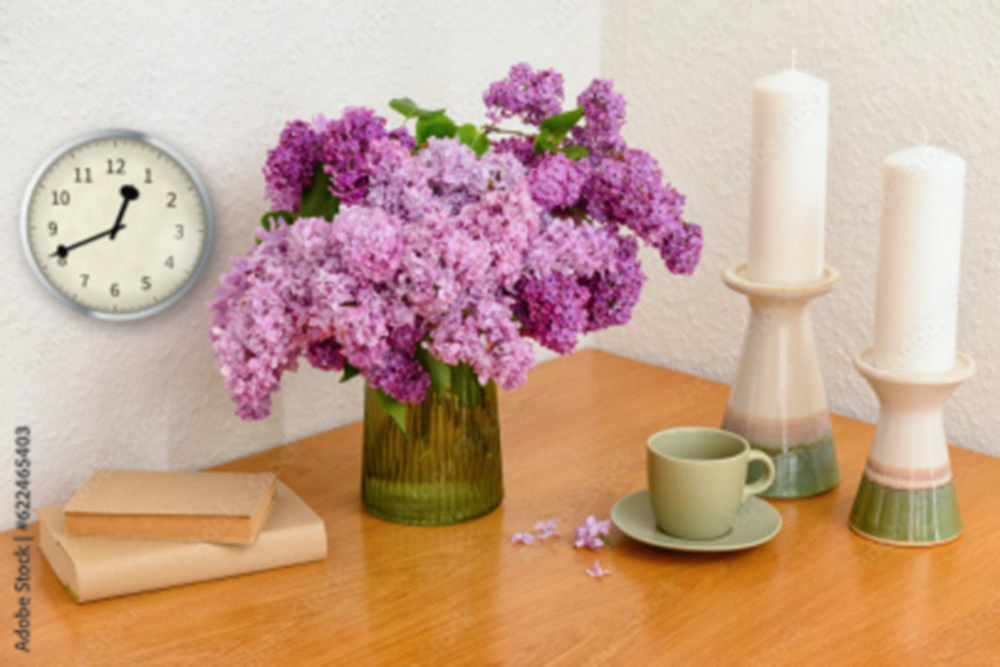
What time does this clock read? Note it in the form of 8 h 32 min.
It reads 12 h 41 min
